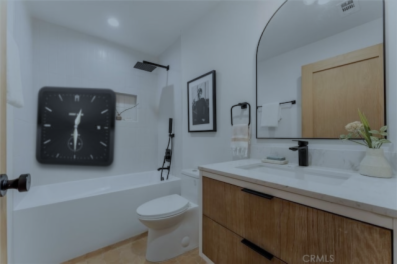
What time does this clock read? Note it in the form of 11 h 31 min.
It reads 12 h 30 min
